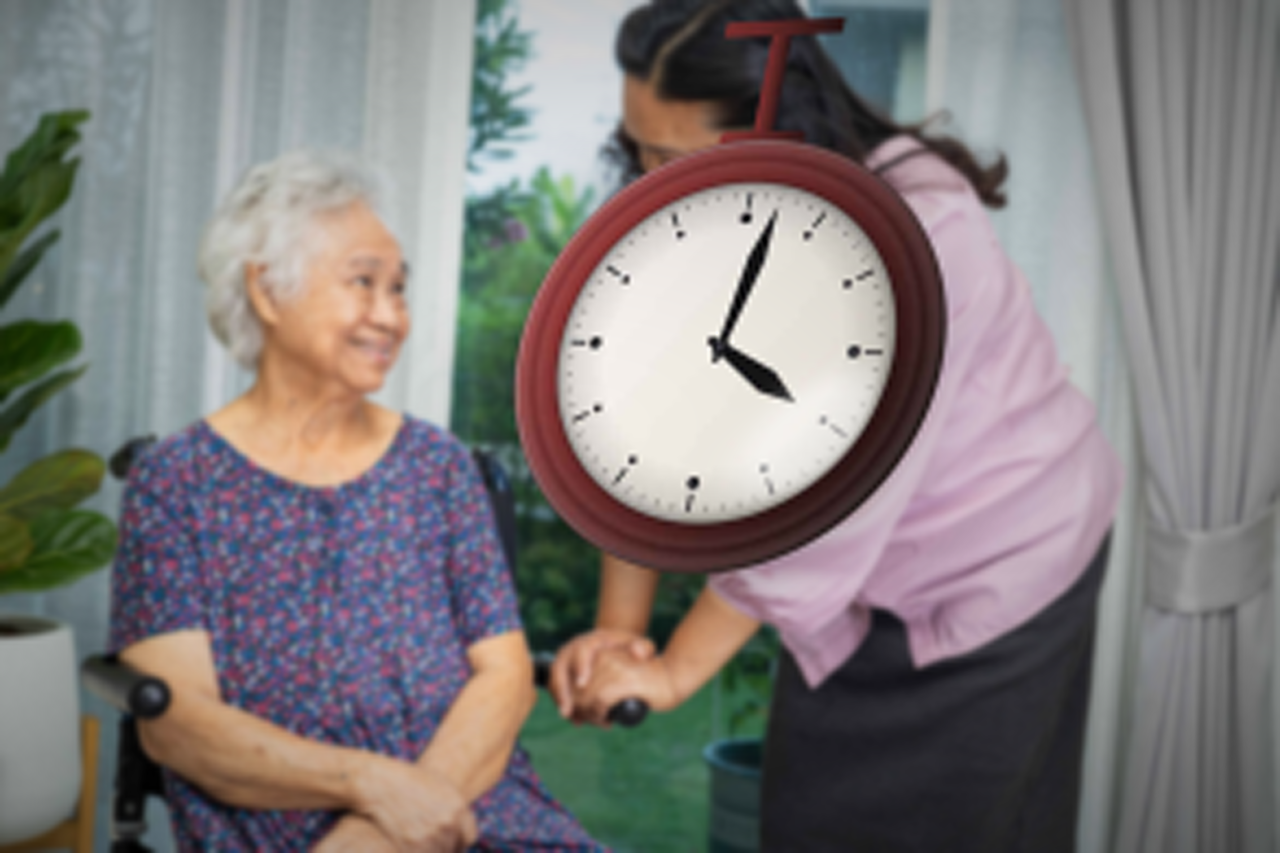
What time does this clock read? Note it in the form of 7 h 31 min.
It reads 4 h 02 min
